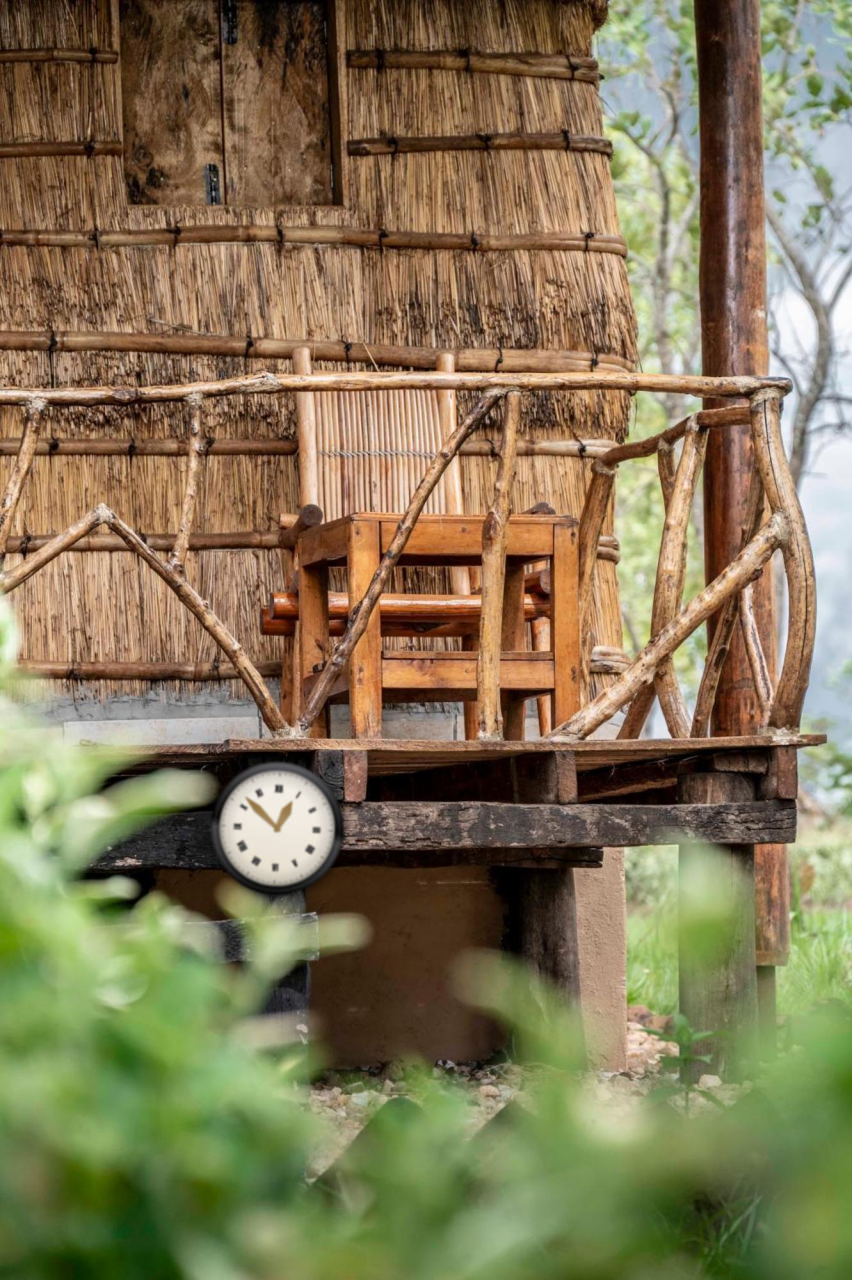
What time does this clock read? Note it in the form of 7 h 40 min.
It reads 12 h 52 min
